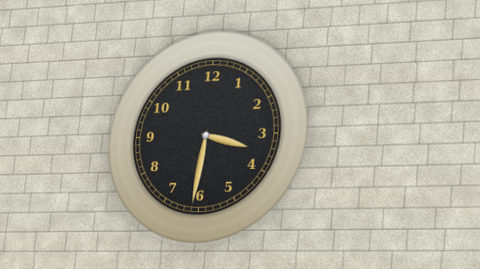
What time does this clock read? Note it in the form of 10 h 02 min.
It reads 3 h 31 min
